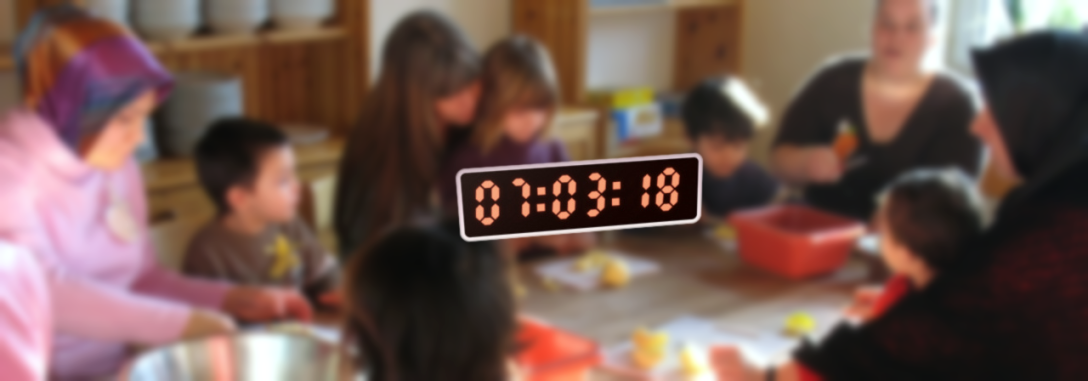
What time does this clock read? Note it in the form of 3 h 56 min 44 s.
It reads 7 h 03 min 18 s
